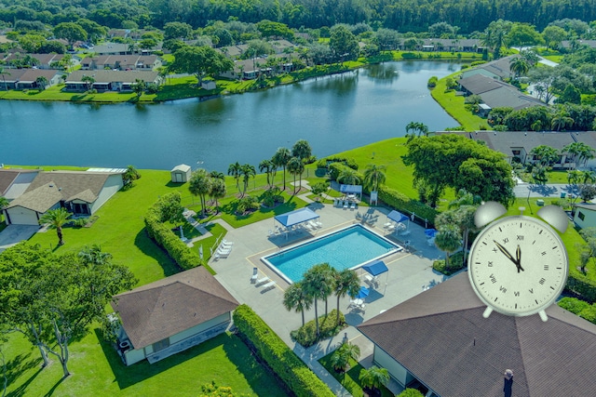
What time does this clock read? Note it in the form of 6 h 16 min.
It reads 11 h 52 min
